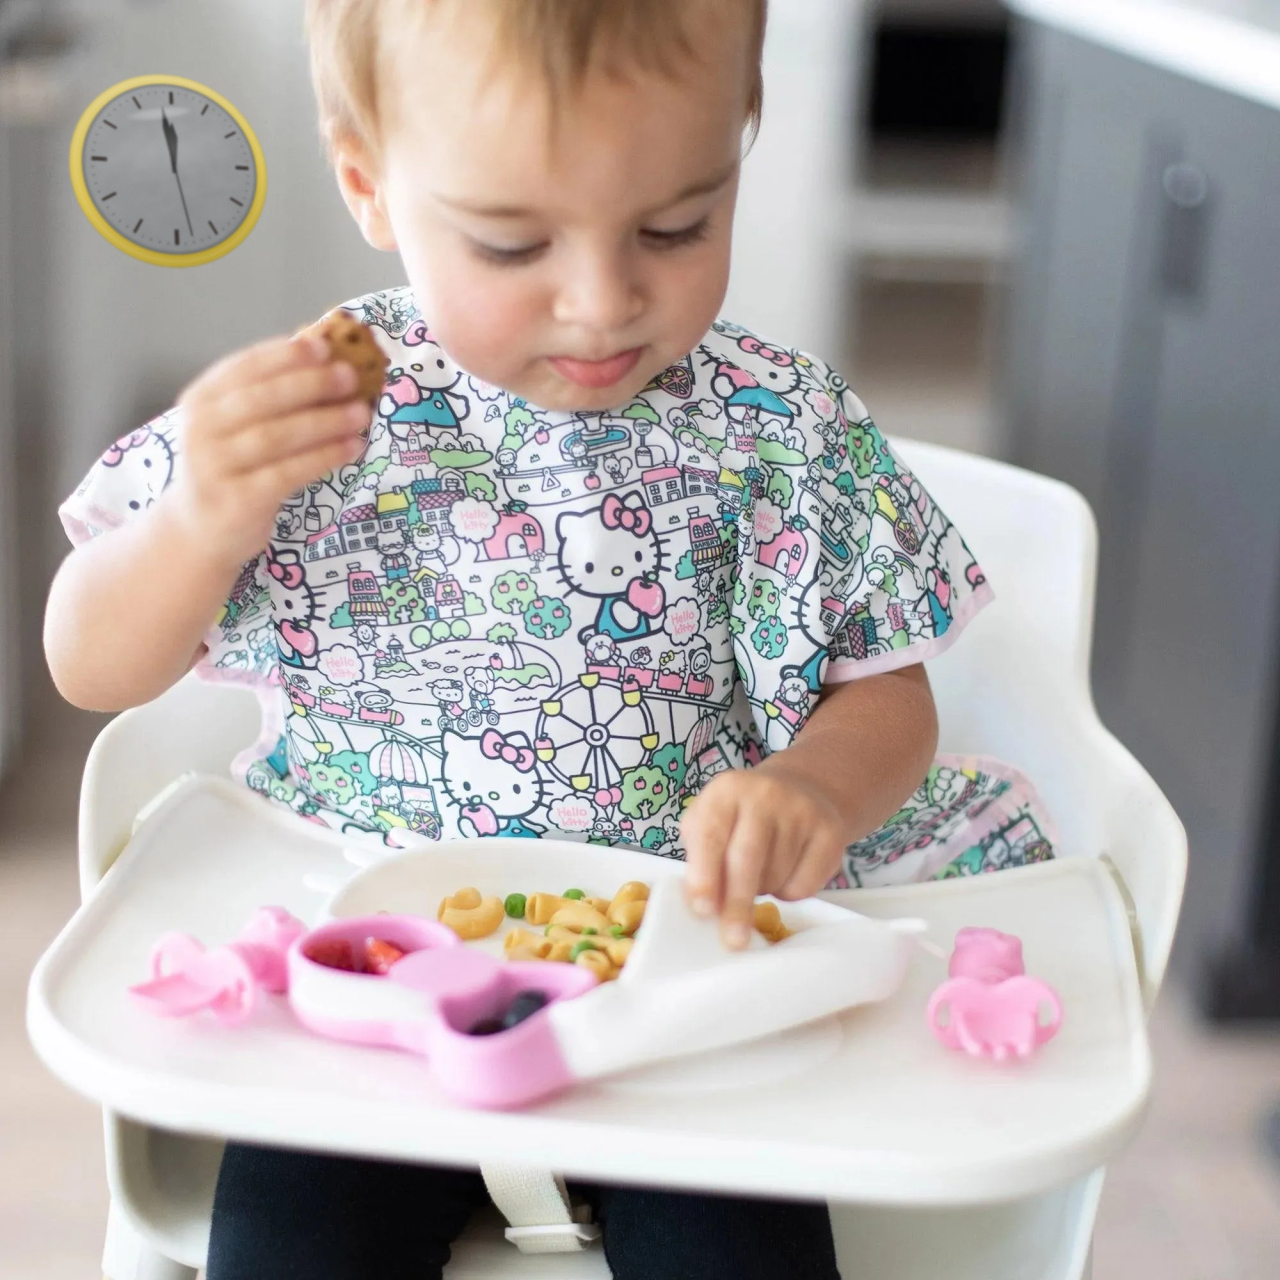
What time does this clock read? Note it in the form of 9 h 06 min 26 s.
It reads 11 h 58 min 28 s
